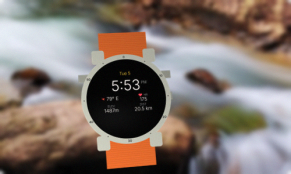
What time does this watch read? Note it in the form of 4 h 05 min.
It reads 5 h 53 min
